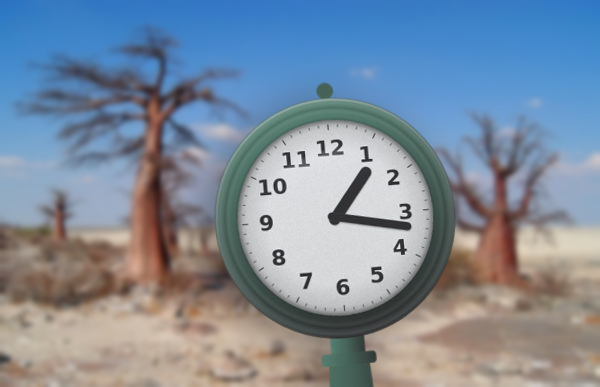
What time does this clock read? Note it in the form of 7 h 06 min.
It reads 1 h 17 min
